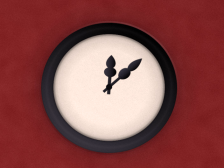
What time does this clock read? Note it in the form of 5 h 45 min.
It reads 12 h 08 min
